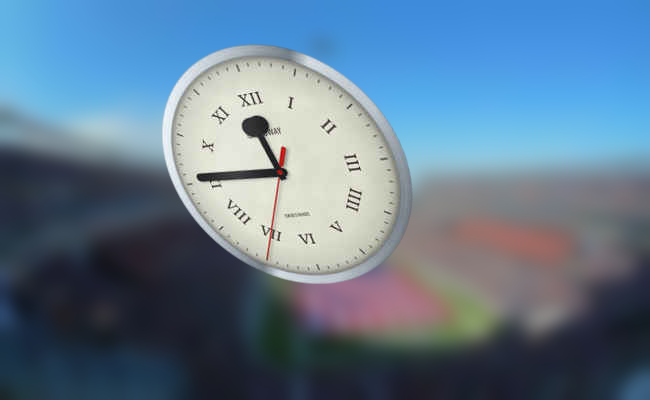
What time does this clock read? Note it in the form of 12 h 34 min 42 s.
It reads 11 h 45 min 35 s
